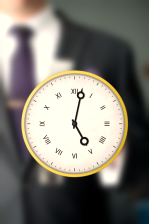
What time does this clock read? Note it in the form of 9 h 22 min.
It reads 5 h 02 min
